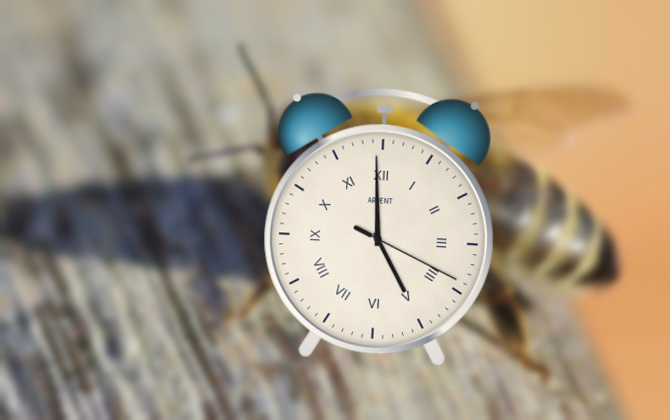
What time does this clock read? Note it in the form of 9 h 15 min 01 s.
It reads 4 h 59 min 19 s
